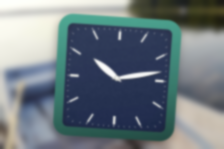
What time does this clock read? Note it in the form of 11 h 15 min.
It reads 10 h 13 min
